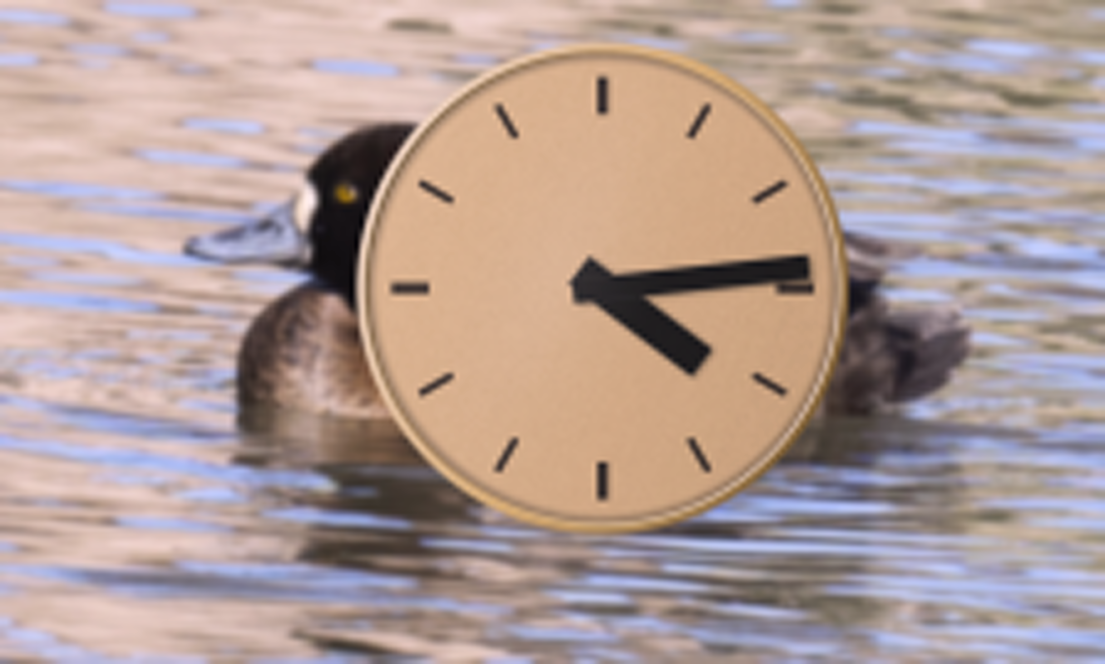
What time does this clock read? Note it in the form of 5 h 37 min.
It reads 4 h 14 min
